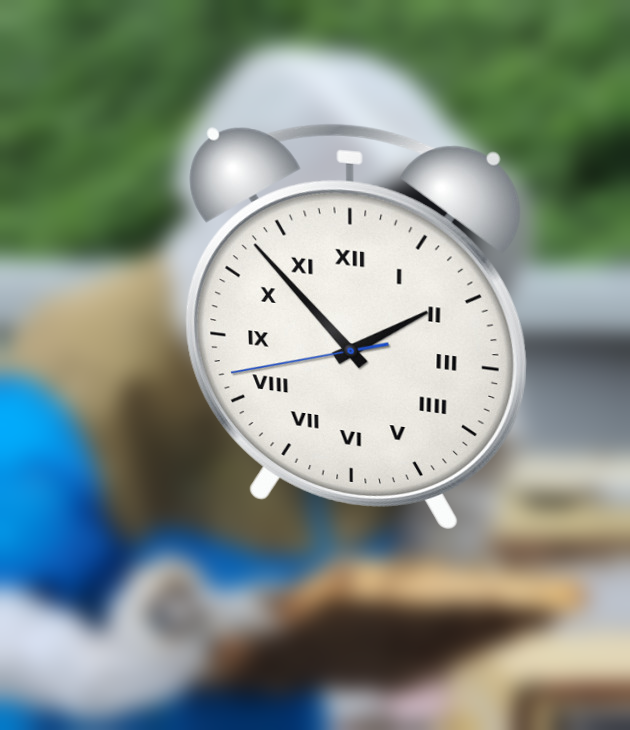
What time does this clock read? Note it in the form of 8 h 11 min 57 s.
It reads 1 h 52 min 42 s
